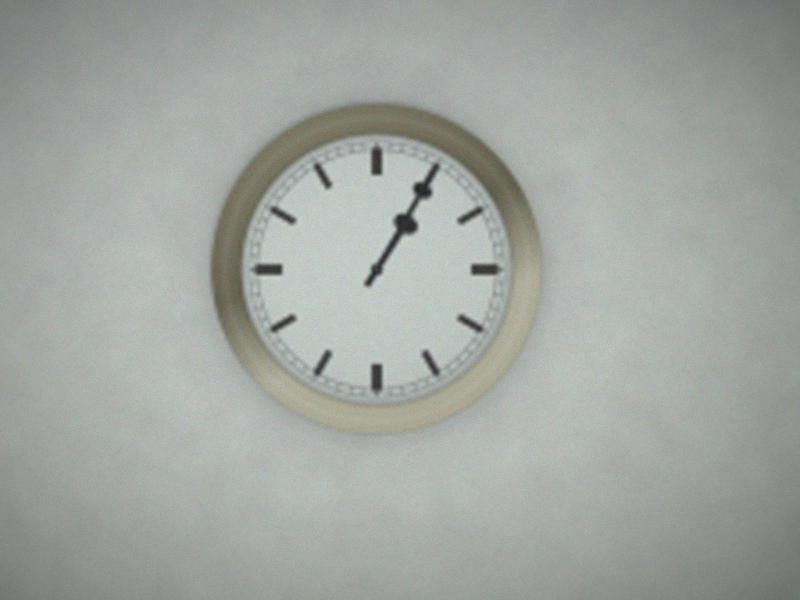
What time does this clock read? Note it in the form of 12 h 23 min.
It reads 1 h 05 min
